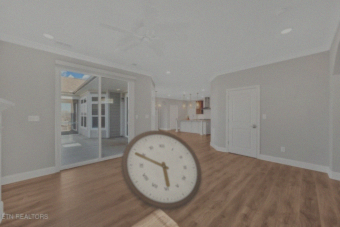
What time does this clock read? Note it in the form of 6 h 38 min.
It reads 5 h 49 min
